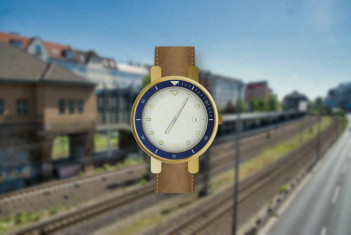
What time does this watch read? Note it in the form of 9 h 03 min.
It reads 7 h 05 min
